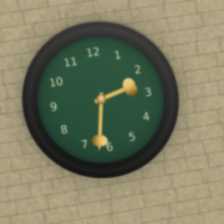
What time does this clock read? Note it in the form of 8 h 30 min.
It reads 2 h 32 min
